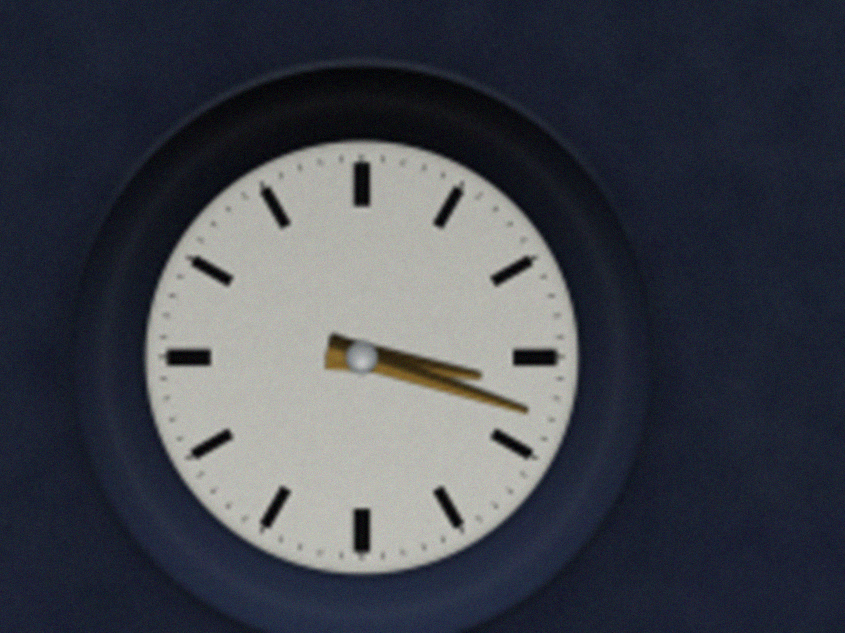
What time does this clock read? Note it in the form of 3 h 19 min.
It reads 3 h 18 min
